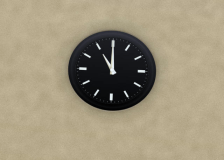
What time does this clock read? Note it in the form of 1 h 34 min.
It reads 11 h 00 min
